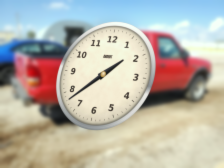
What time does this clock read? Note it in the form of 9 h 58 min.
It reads 1 h 38 min
